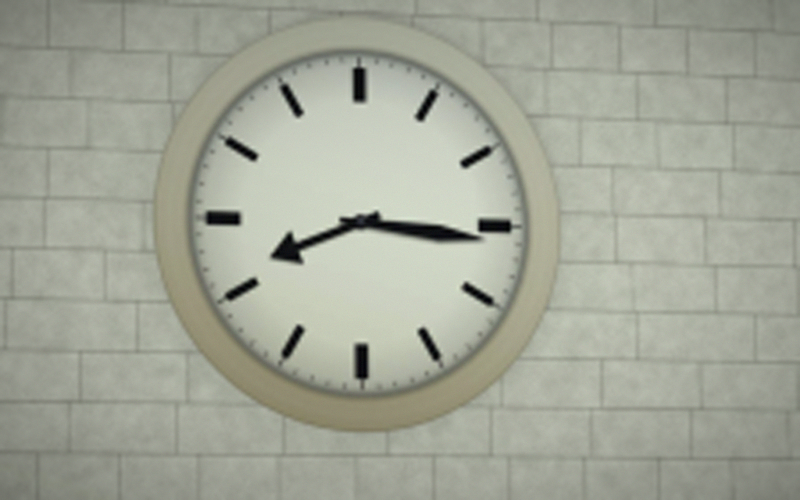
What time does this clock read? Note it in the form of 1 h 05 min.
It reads 8 h 16 min
